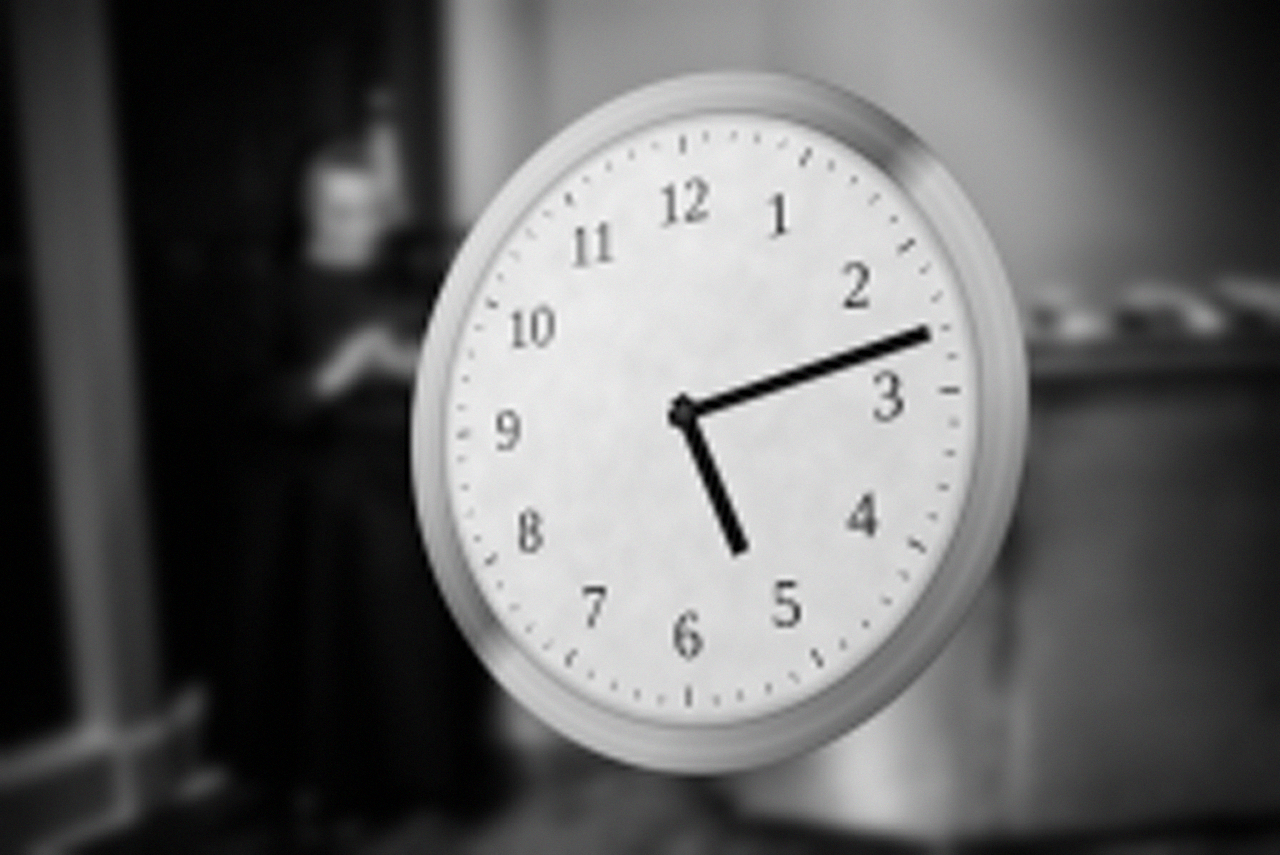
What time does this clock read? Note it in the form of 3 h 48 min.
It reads 5 h 13 min
